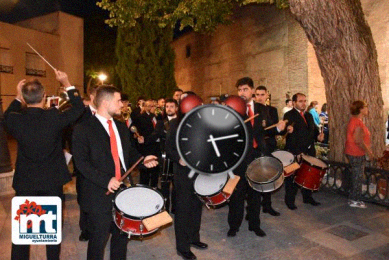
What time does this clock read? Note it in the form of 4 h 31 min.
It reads 5 h 13 min
